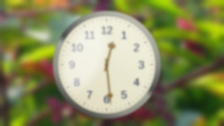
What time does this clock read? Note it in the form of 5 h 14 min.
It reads 12 h 29 min
